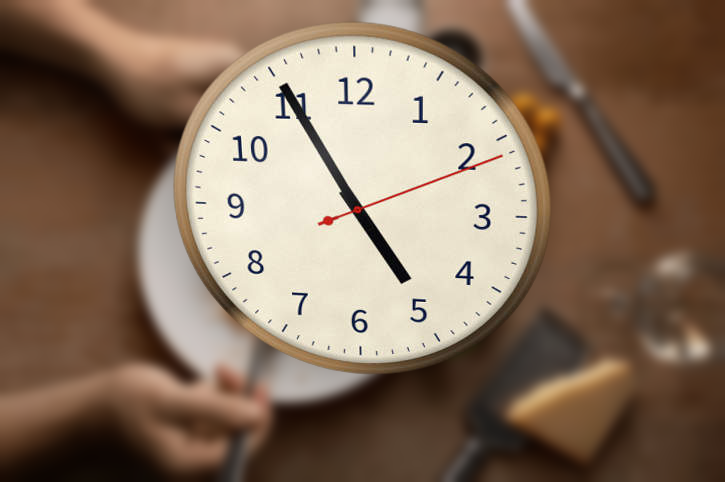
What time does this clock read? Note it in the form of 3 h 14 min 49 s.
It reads 4 h 55 min 11 s
